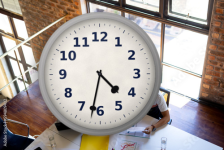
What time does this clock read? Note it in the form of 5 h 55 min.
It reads 4 h 32 min
